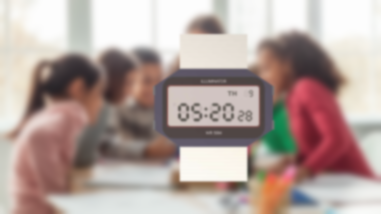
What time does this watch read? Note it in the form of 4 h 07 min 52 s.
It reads 5 h 20 min 28 s
